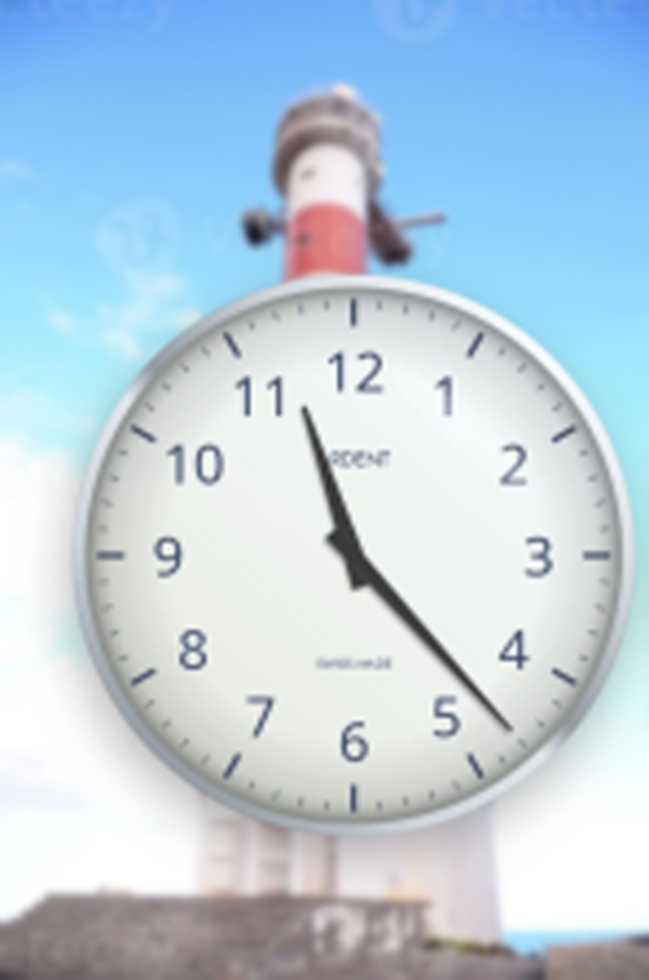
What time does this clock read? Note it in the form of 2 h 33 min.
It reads 11 h 23 min
